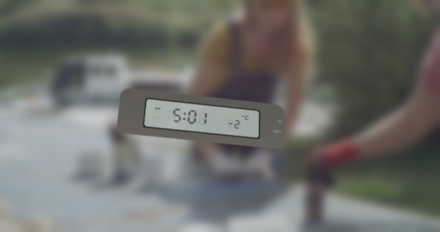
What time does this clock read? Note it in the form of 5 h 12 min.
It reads 5 h 01 min
